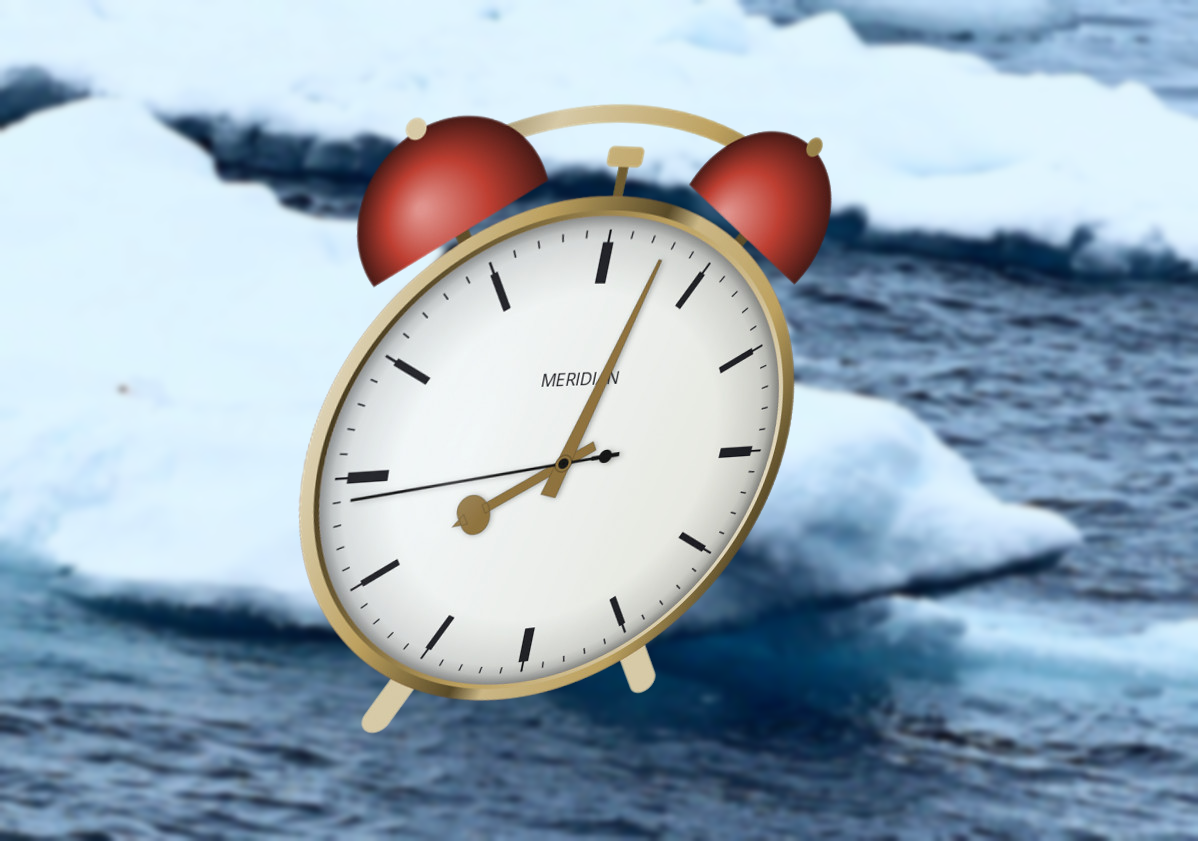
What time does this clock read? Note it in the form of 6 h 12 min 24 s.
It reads 8 h 02 min 44 s
